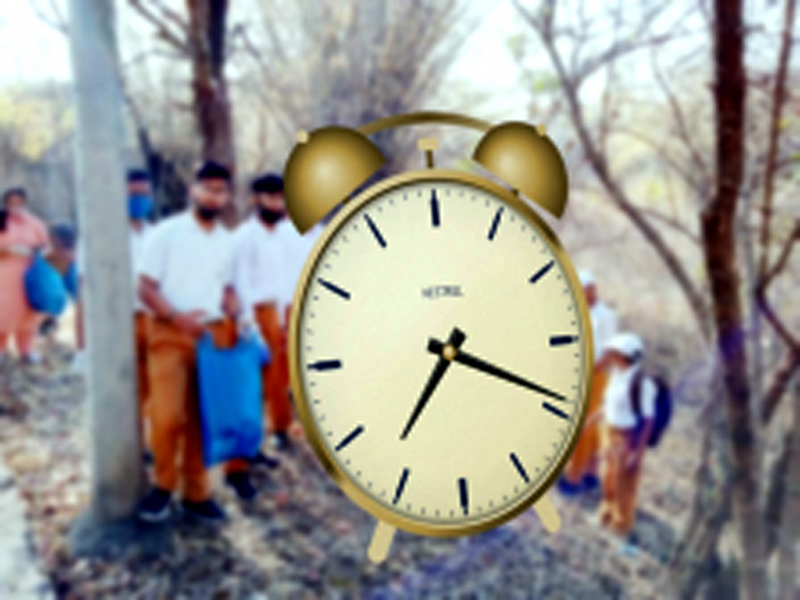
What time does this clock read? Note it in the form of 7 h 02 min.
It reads 7 h 19 min
